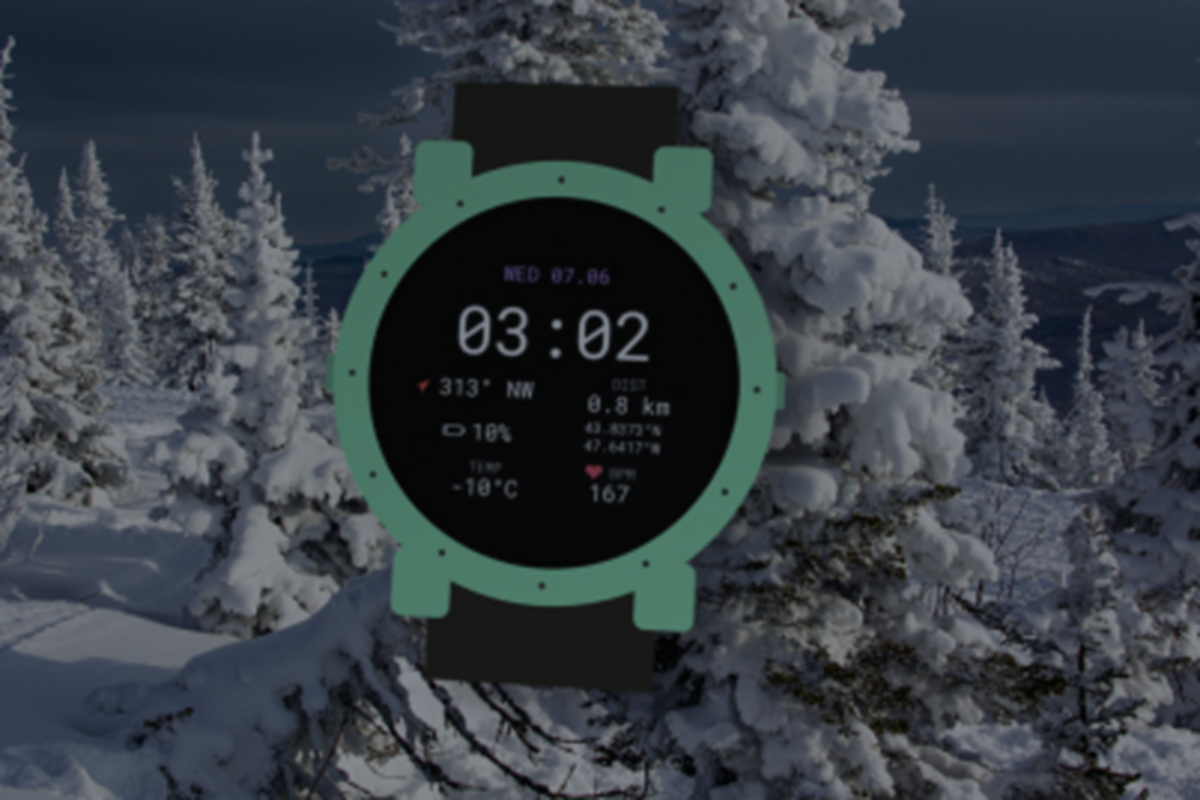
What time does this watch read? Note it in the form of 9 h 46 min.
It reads 3 h 02 min
